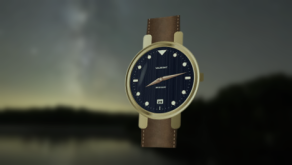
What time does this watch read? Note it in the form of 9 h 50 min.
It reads 8 h 13 min
